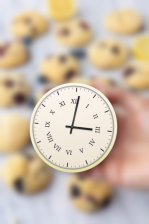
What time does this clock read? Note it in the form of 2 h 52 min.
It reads 3 h 01 min
